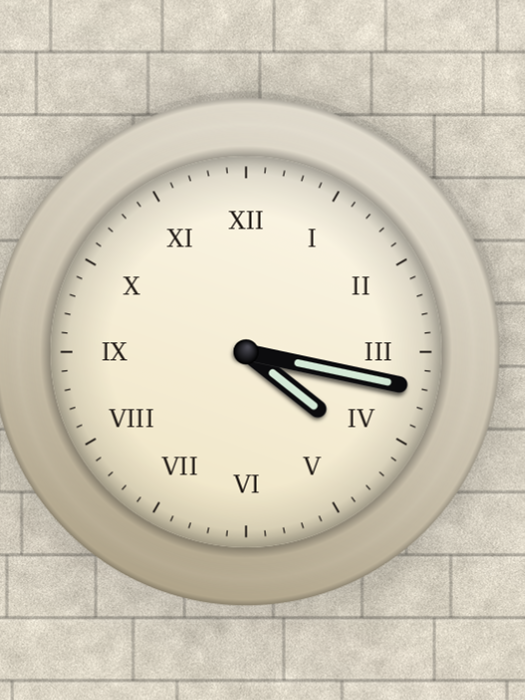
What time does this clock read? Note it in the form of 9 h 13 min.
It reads 4 h 17 min
